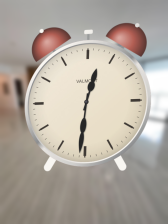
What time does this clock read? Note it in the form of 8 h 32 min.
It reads 12 h 31 min
